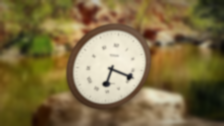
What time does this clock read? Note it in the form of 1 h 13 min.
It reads 6 h 18 min
